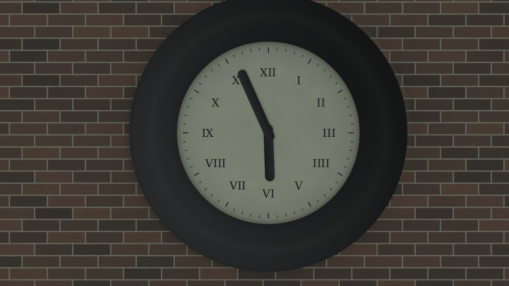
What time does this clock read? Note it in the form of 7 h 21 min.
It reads 5 h 56 min
